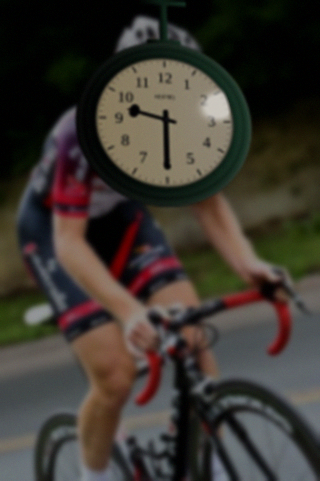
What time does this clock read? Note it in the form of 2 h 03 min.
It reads 9 h 30 min
